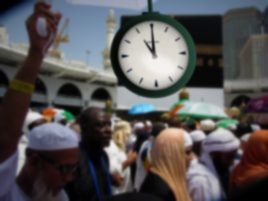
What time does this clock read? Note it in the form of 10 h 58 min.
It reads 11 h 00 min
